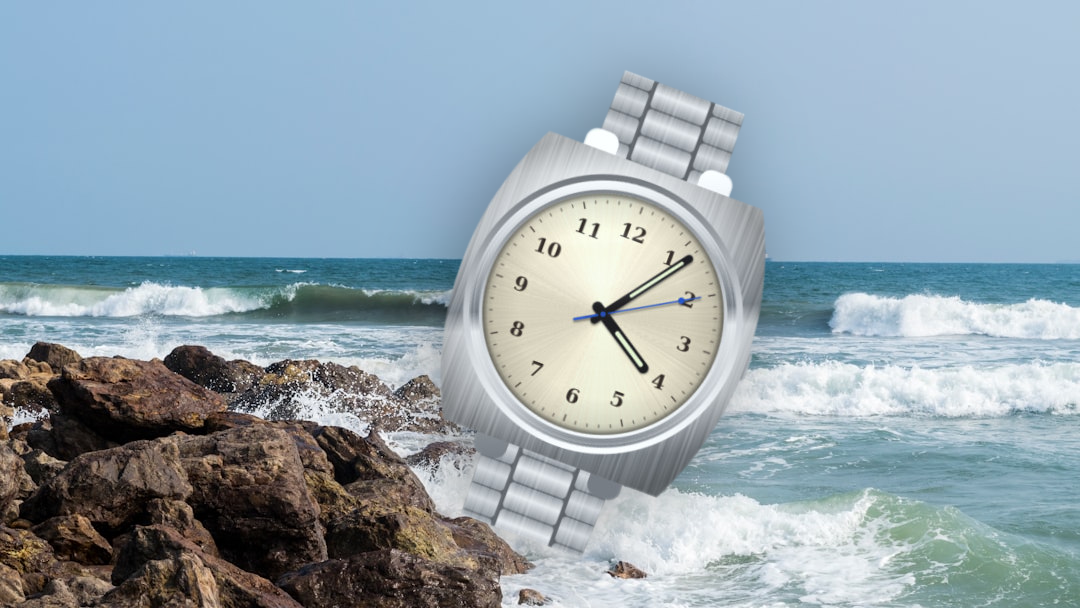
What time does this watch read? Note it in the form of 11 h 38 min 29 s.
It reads 4 h 06 min 10 s
